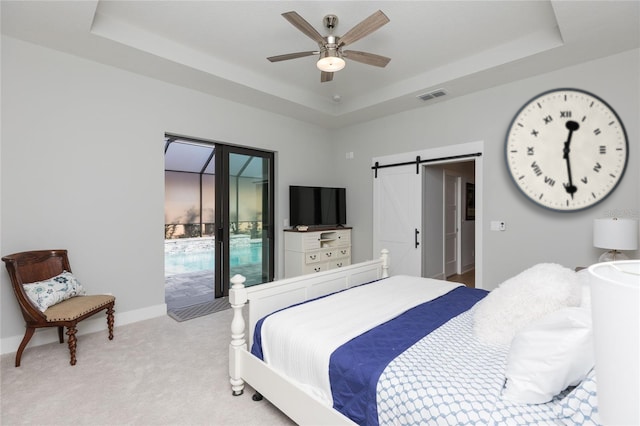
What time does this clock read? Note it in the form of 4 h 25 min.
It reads 12 h 29 min
